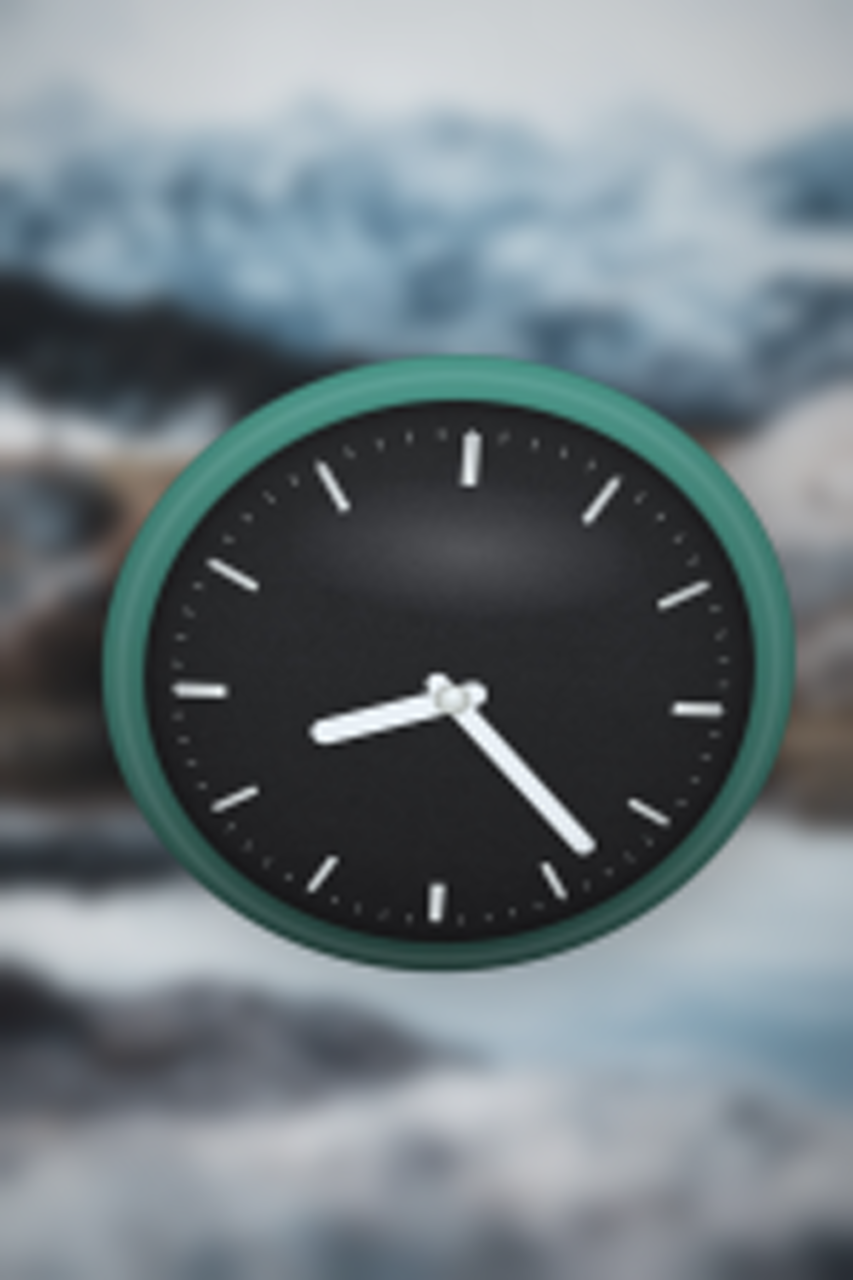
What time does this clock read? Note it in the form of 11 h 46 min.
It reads 8 h 23 min
